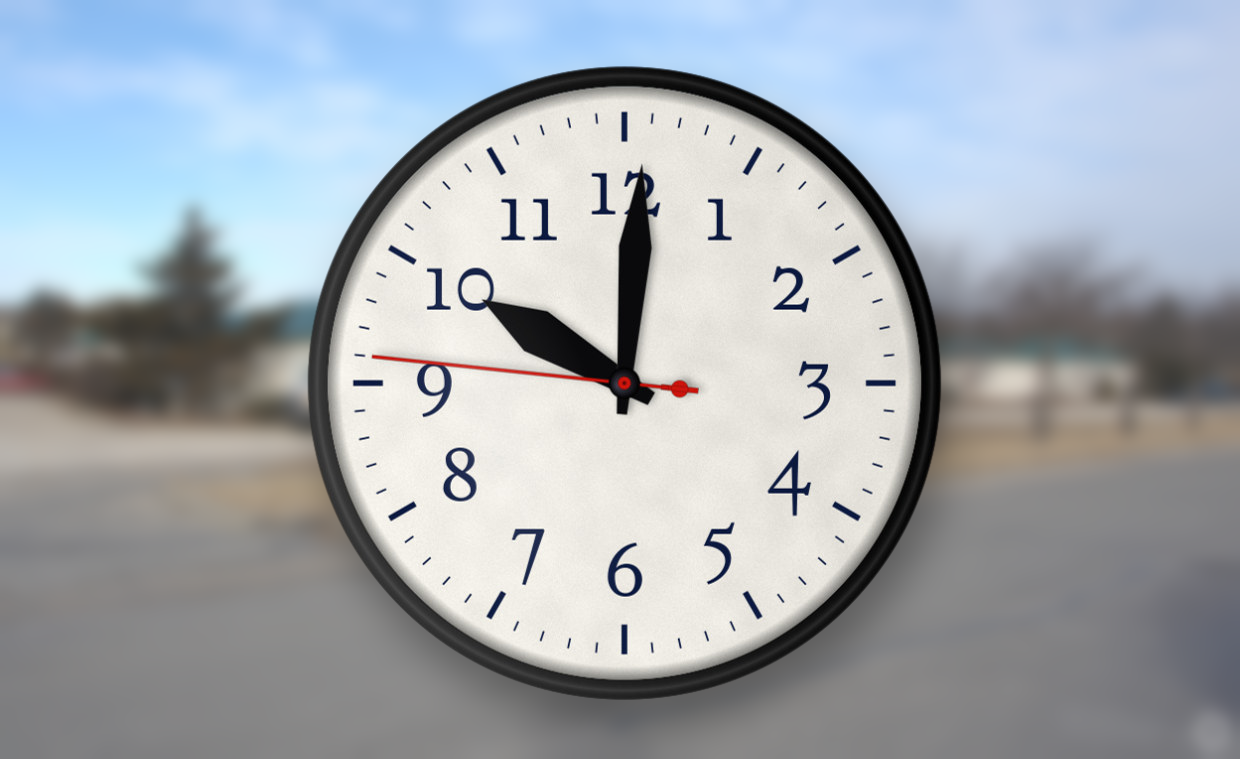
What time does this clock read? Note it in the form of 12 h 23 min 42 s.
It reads 10 h 00 min 46 s
